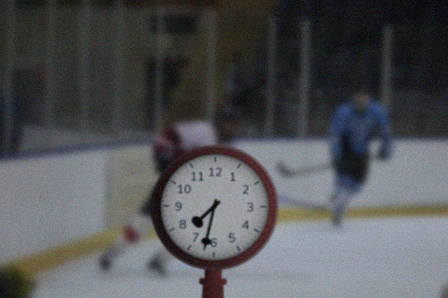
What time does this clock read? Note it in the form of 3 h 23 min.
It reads 7 h 32 min
